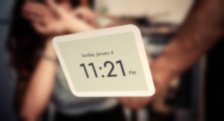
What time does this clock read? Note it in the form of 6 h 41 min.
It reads 11 h 21 min
